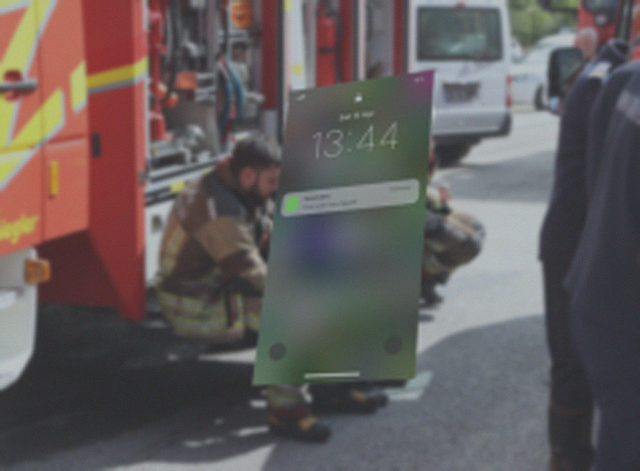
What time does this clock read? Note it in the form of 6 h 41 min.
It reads 13 h 44 min
